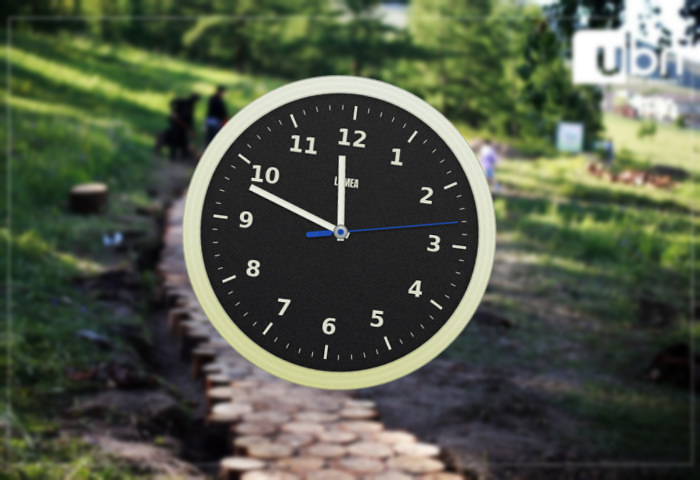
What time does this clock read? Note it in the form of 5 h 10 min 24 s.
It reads 11 h 48 min 13 s
